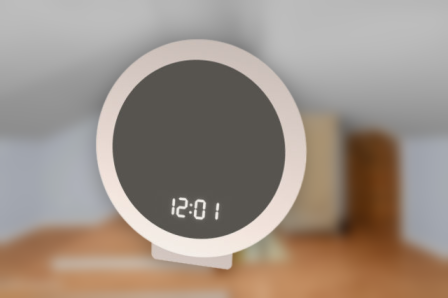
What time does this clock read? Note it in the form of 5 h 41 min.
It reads 12 h 01 min
